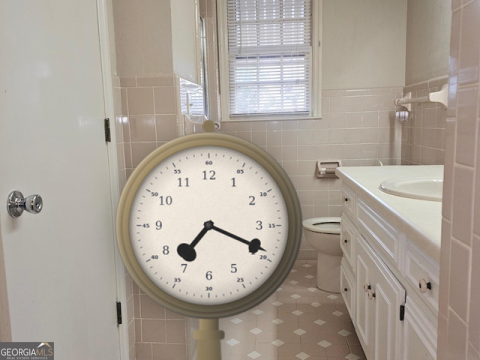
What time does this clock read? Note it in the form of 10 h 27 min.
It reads 7 h 19 min
